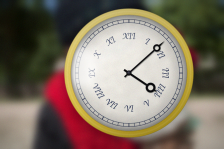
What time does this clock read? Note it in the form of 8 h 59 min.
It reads 4 h 08 min
